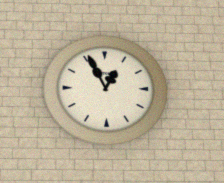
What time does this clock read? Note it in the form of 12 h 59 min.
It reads 12 h 56 min
